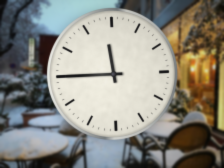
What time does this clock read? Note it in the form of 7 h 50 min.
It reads 11 h 45 min
